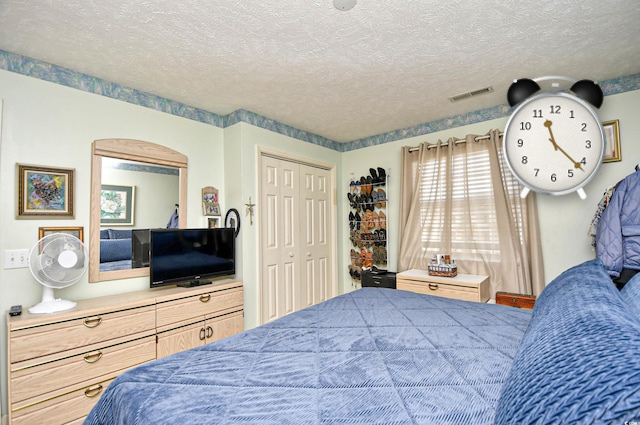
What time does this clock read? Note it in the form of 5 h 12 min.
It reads 11 h 22 min
